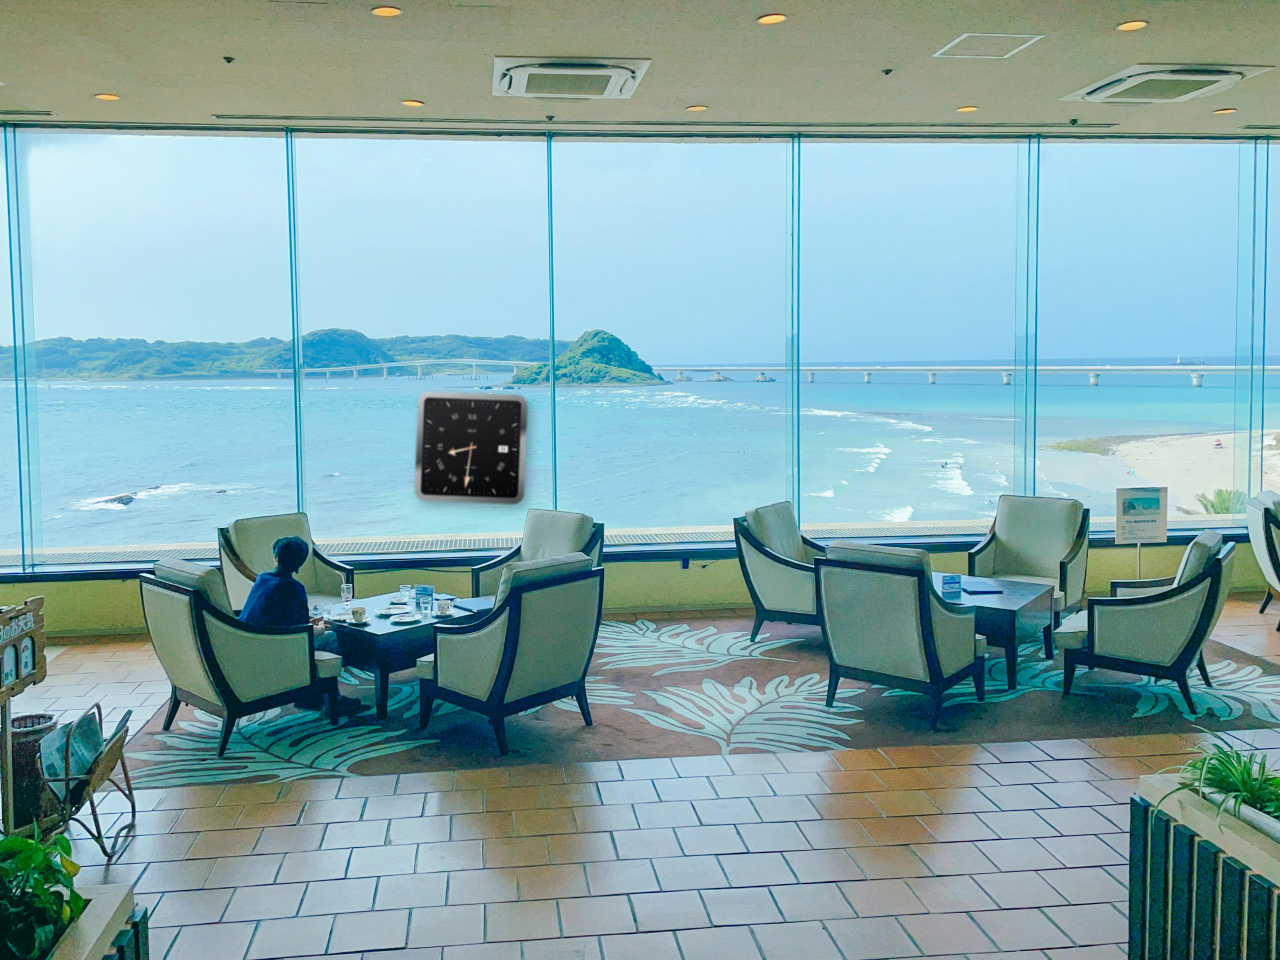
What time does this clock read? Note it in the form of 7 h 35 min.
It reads 8 h 31 min
